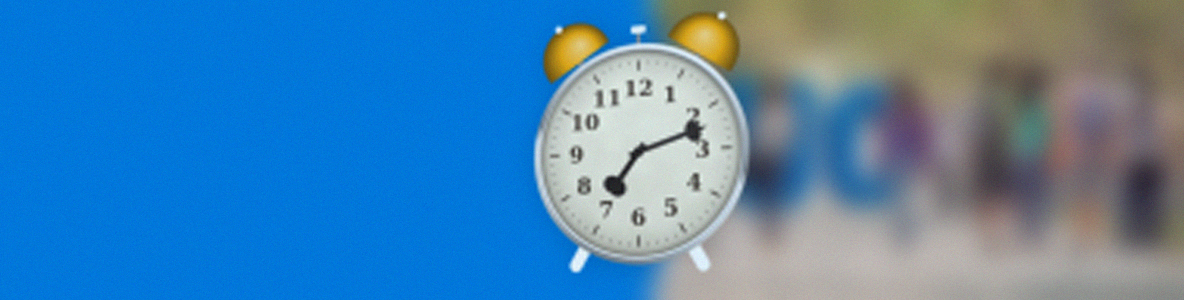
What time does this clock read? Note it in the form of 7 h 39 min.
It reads 7 h 12 min
